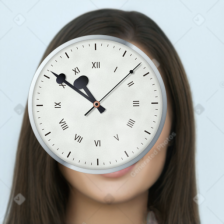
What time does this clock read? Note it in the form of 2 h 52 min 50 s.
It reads 10 h 51 min 08 s
